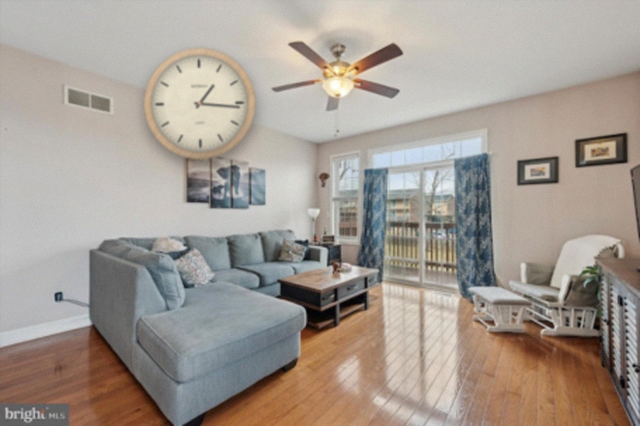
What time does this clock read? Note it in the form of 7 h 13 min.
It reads 1 h 16 min
